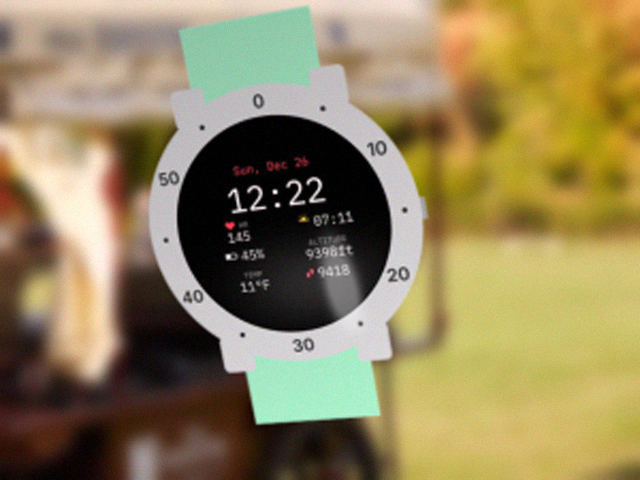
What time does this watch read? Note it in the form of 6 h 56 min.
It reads 12 h 22 min
